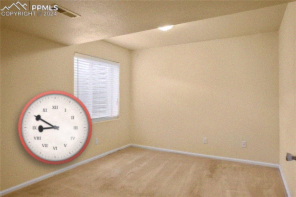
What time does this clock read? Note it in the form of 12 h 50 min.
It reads 8 h 50 min
